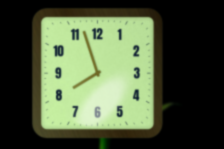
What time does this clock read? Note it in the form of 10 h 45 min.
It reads 7 h 57 min
